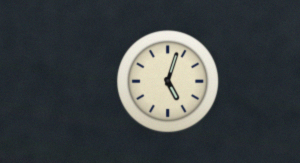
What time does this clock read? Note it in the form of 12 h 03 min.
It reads 5 h 03 min
